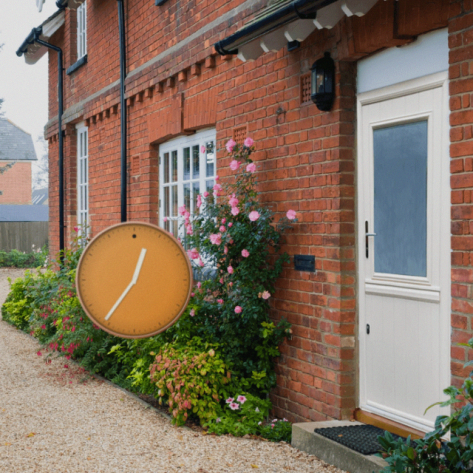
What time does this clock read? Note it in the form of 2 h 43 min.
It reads 12 h 36 min
